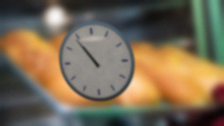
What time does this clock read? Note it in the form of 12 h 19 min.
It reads 10 h 54 min
